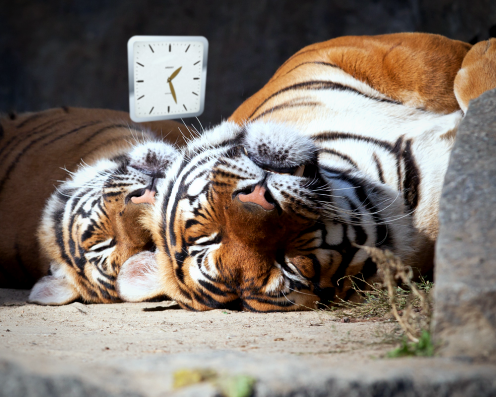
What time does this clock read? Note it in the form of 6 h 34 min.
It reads 1 h 27 min
